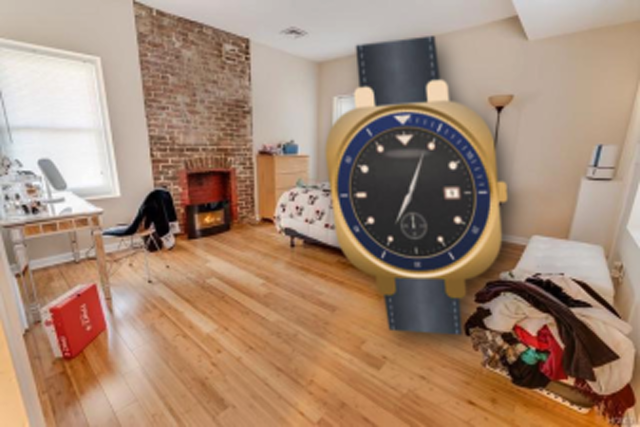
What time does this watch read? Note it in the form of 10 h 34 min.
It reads 7 h 04 min
